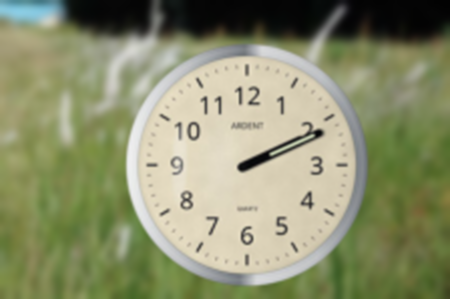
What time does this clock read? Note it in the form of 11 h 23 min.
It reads 2 h 11 min
